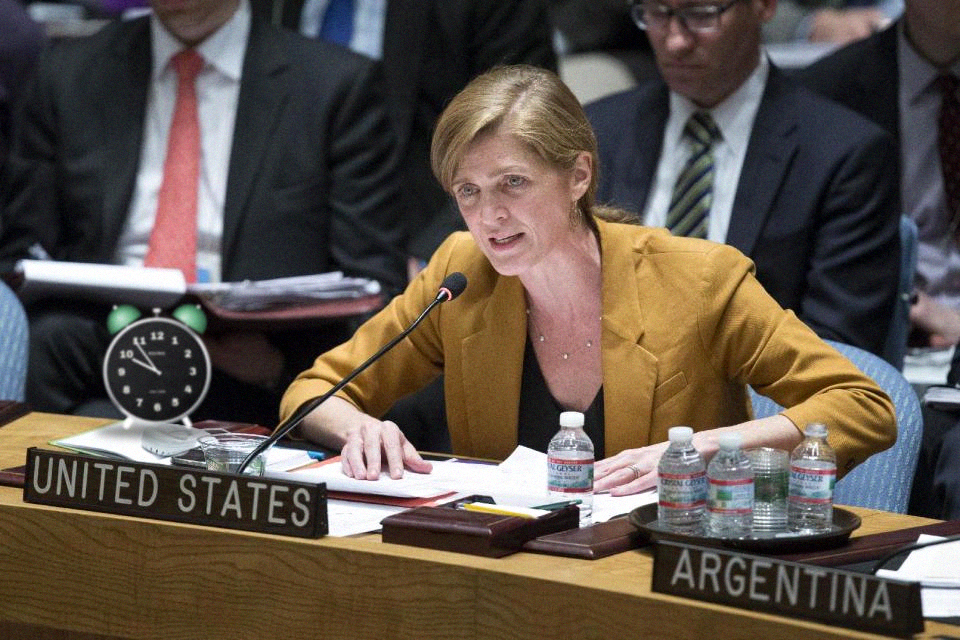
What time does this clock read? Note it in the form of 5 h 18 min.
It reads 9 h 54 min
